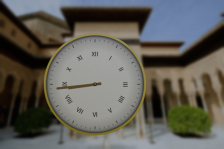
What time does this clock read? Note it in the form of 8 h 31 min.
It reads 8 h 44 min
